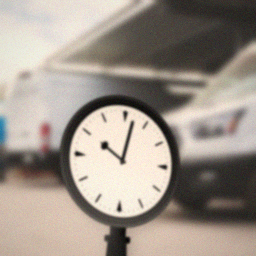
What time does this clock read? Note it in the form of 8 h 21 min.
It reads 10 h 02 min
